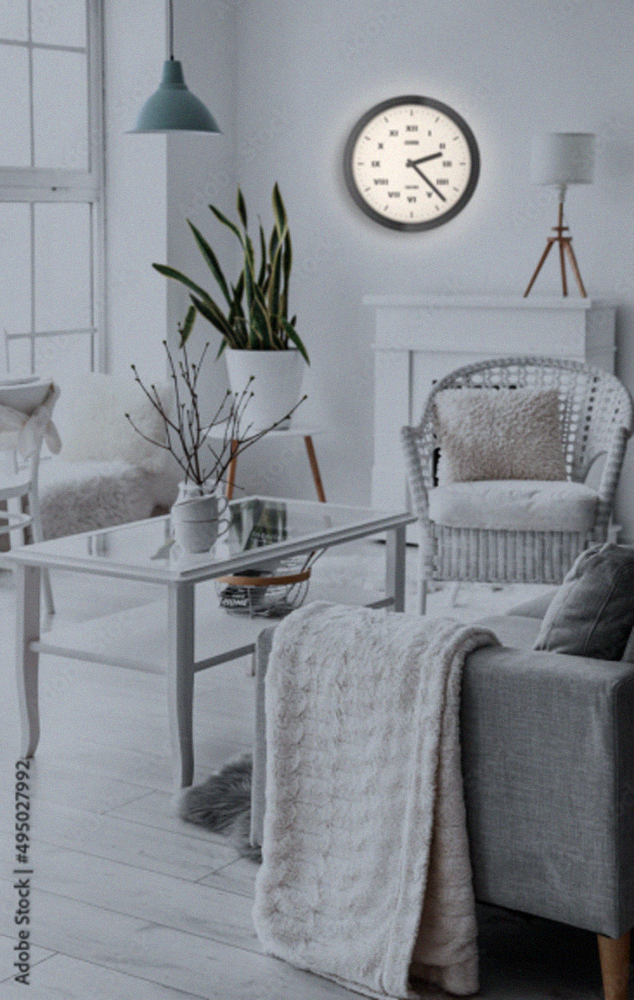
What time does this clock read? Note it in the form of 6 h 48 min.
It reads 2 h 23 min
